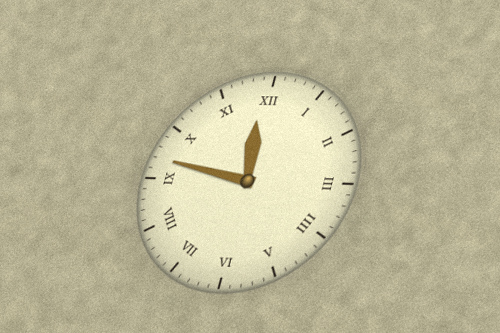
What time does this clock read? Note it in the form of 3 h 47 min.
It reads 11 h 47 min
